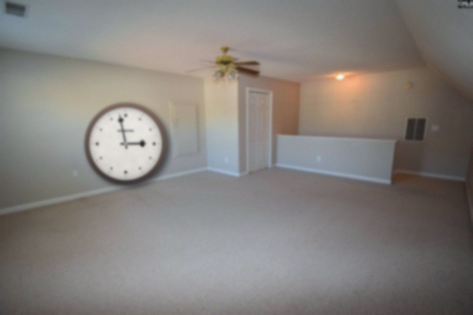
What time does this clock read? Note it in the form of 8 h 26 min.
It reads 2 h 58 min
